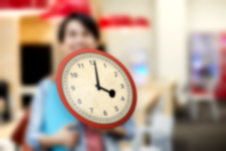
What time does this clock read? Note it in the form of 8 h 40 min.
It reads 4 h 01 min
